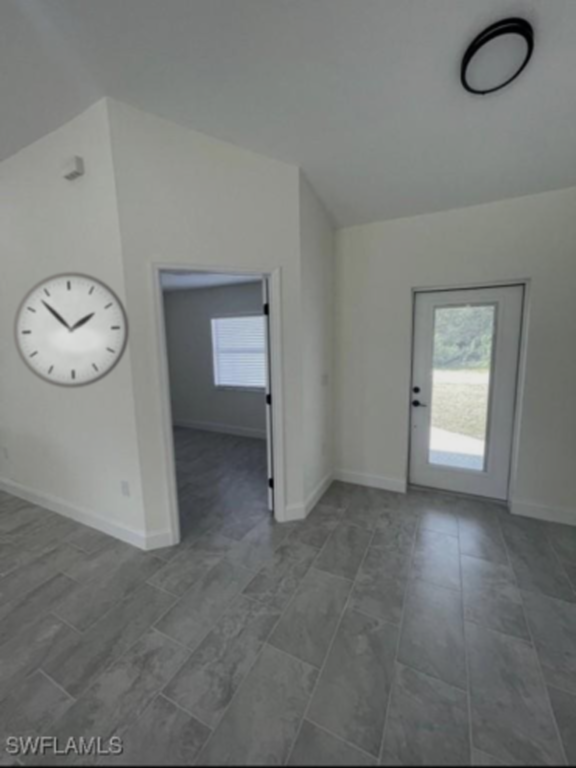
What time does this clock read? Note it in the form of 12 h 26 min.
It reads 1 h 53 min
